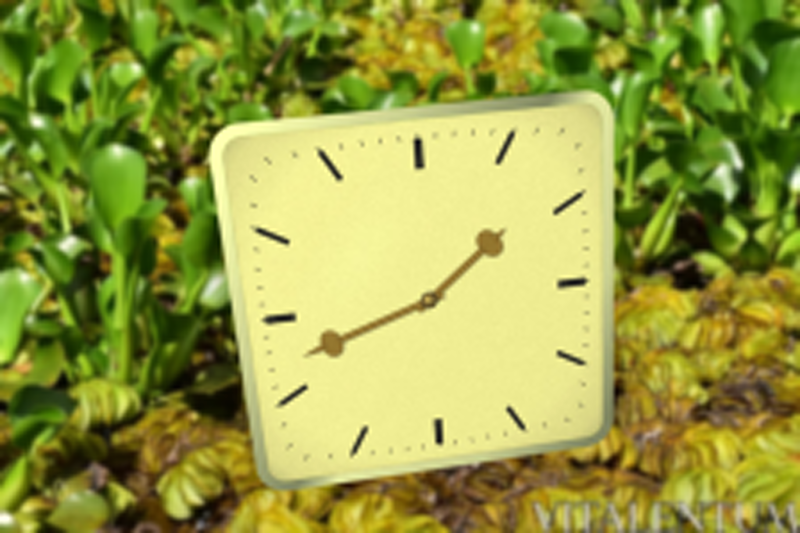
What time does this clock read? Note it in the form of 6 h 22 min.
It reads 1 h 42 min
